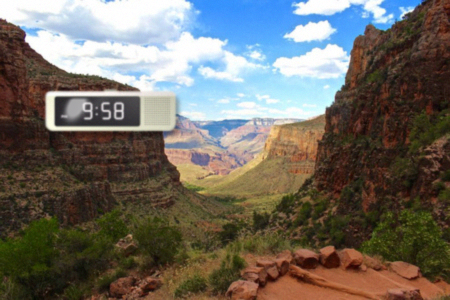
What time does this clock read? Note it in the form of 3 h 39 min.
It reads 9 h 58 min
